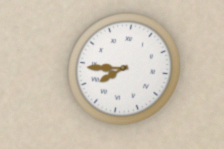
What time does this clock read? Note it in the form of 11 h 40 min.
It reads 7 h 44 min
